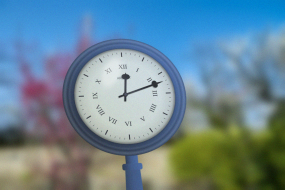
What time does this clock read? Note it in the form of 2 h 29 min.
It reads 12 h 12 min
